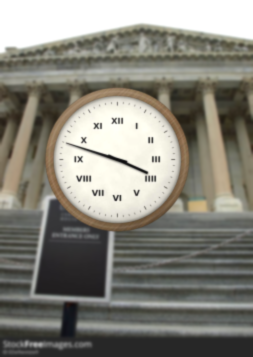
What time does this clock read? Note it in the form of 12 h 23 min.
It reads 3 h 48 min
